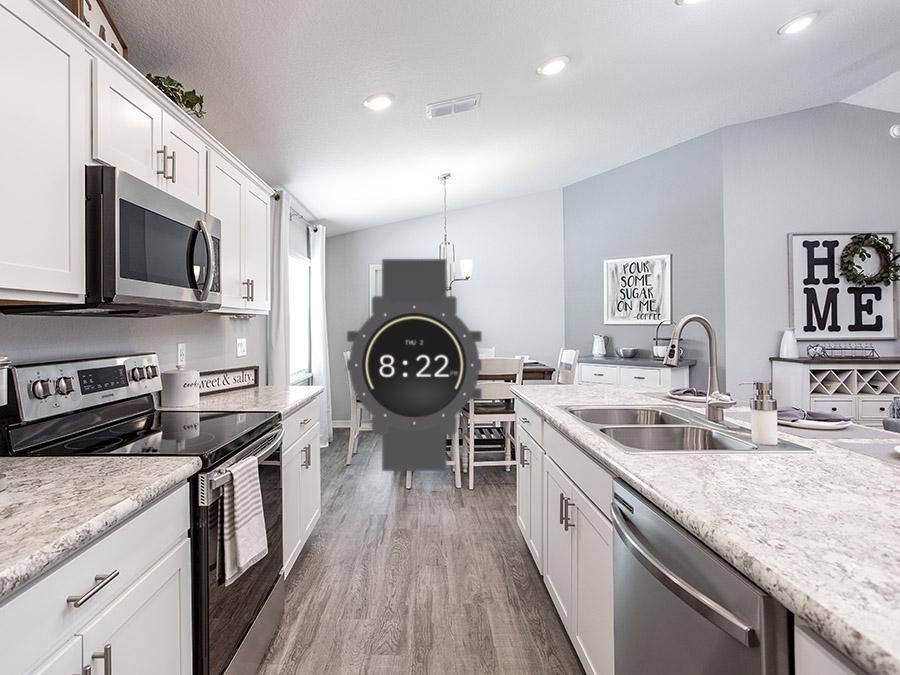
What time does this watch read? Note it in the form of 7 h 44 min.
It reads 8 h 22 min
